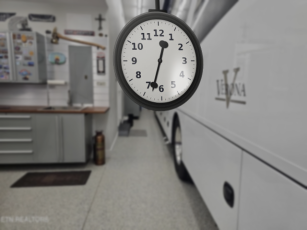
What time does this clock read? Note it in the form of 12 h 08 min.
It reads 12 h 33 min
